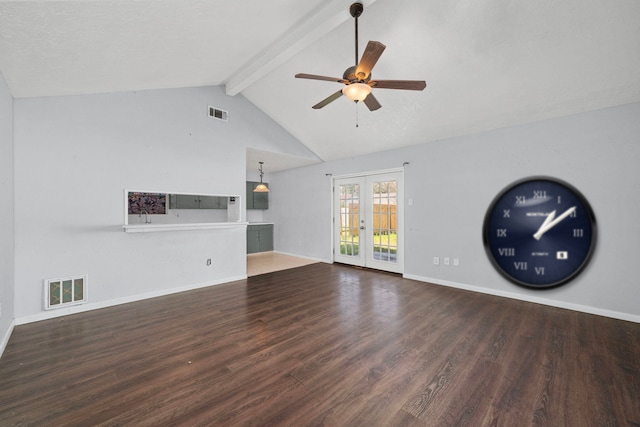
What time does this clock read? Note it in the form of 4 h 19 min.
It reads 1 h 09 min
